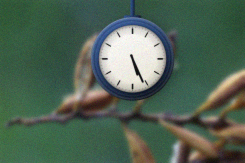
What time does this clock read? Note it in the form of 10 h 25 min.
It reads 5 h 26 min
